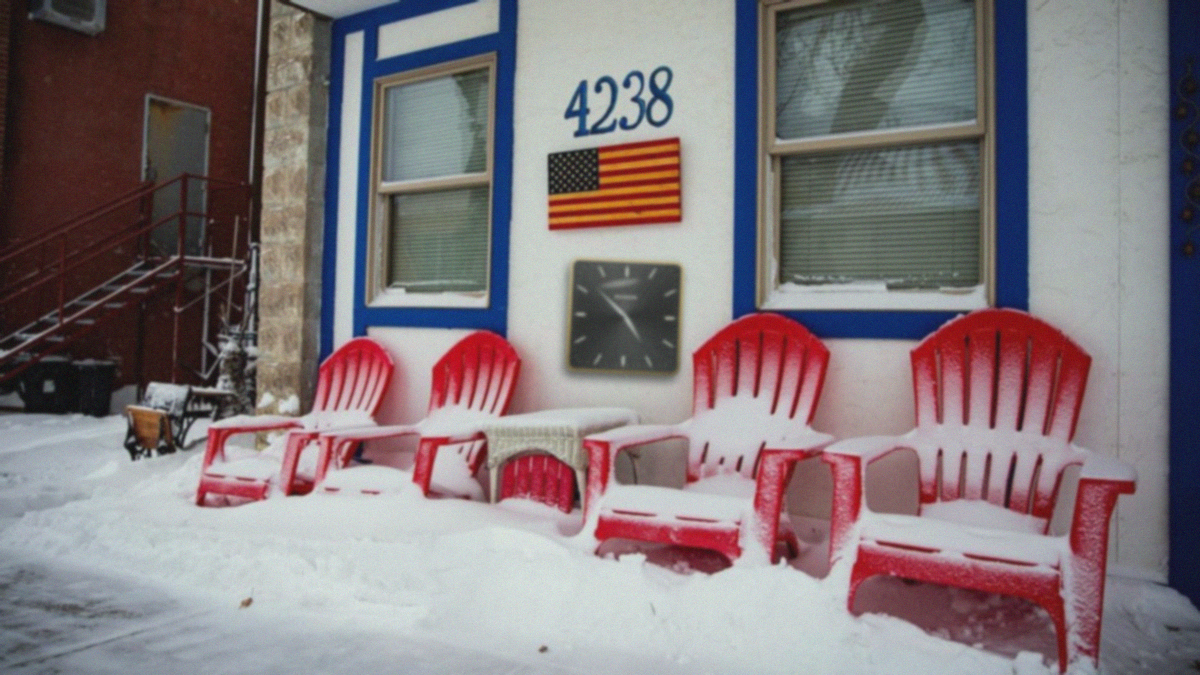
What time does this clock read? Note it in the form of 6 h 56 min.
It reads 4 h 52 min
